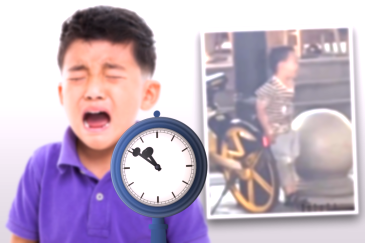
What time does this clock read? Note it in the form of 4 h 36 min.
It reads 10 h 51 min
